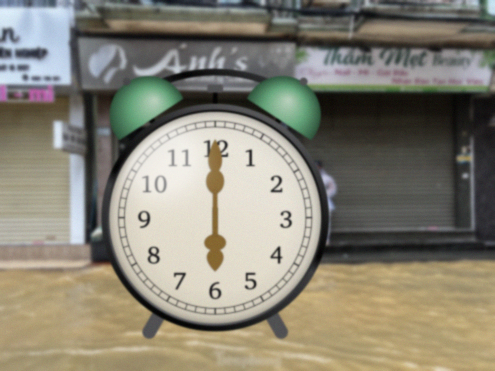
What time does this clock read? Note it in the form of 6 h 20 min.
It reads 6 h 00 min
